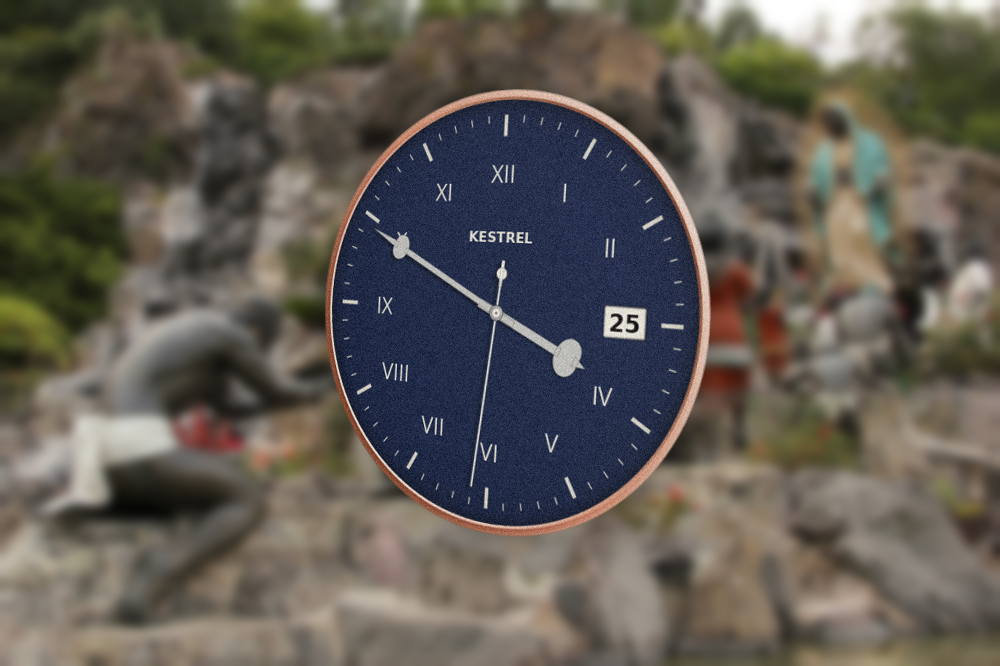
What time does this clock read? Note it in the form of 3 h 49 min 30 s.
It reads 3 h 49 min 31 s
